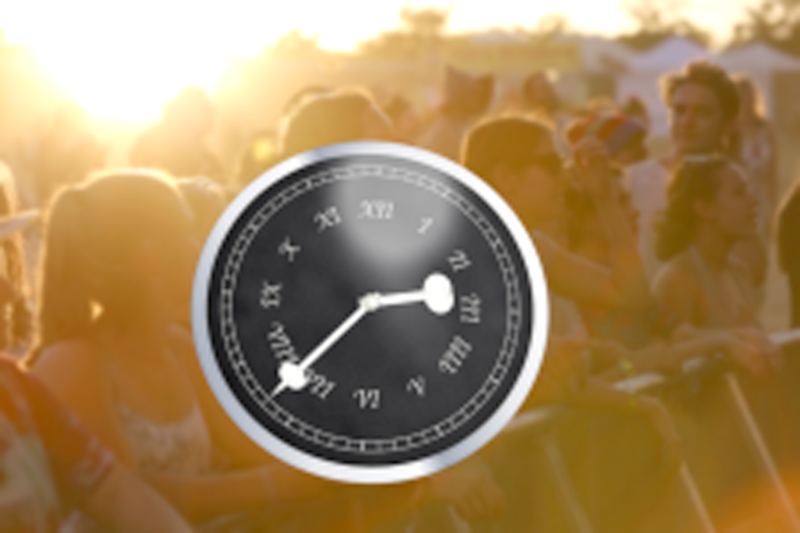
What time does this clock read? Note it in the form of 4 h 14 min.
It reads 2 h 37 min
